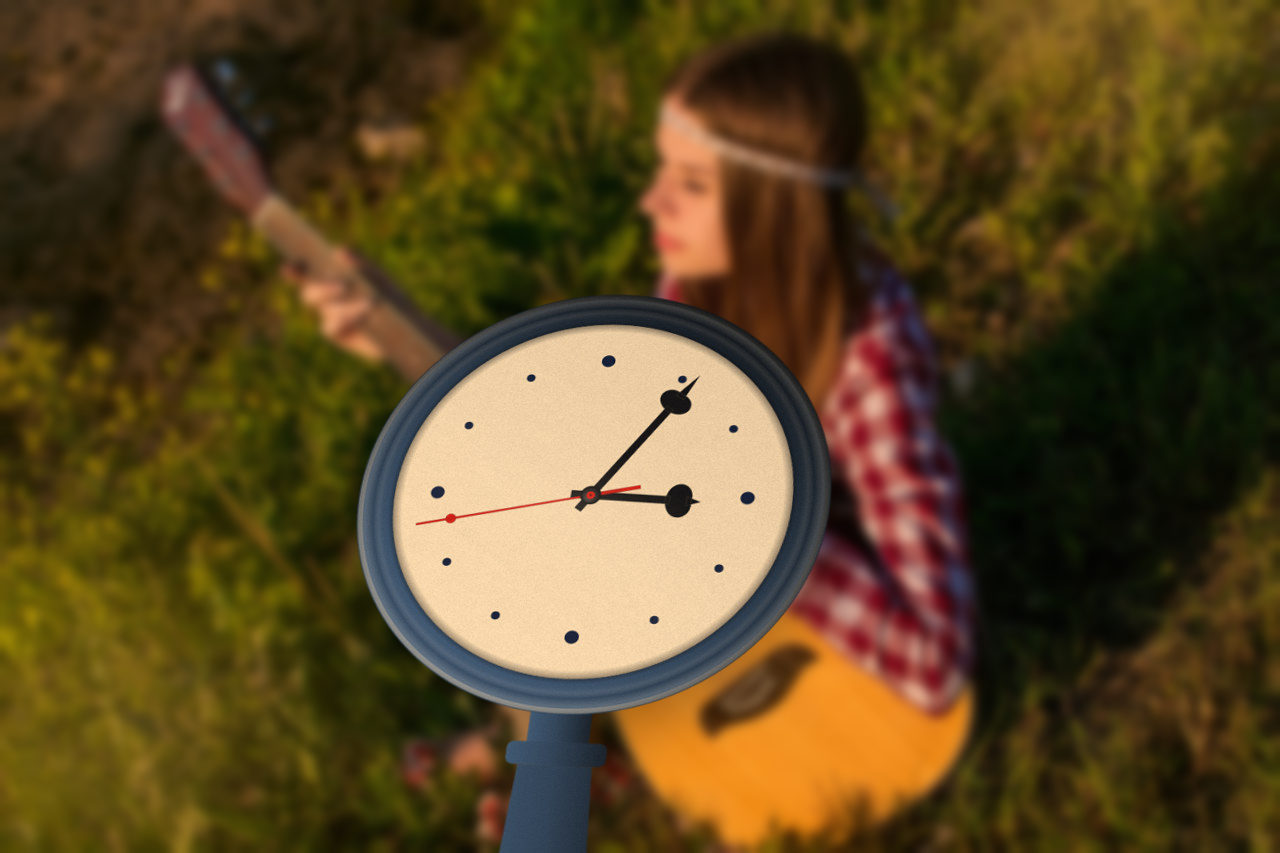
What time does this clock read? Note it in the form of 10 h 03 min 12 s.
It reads 3 h 05 min 43 s
